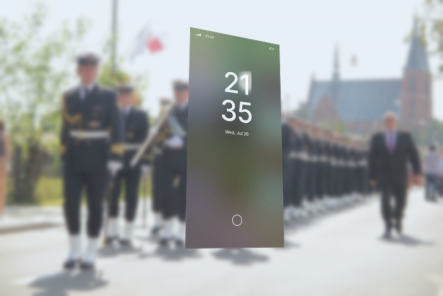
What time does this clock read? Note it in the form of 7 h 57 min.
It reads 21 h 35 min
